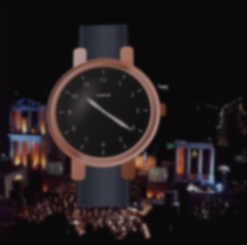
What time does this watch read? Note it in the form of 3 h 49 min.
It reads 10 h 21 min
